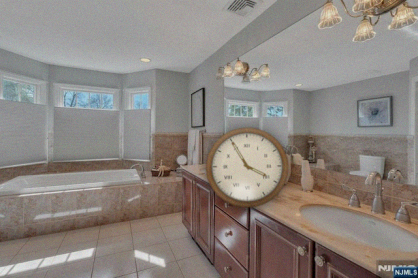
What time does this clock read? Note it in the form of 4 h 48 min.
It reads 3 h 55 min
